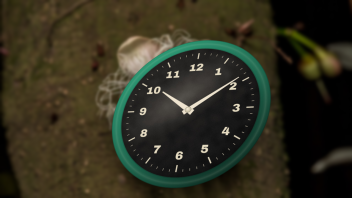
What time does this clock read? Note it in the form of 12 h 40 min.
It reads 10 h 09 min
